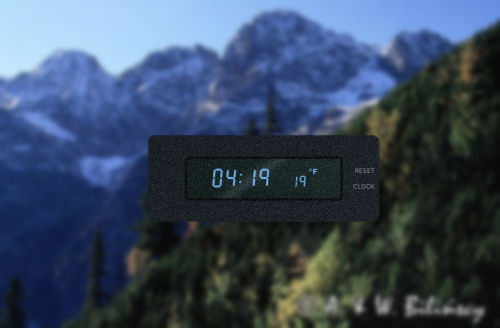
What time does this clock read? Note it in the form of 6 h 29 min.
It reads 4 h 19 min
